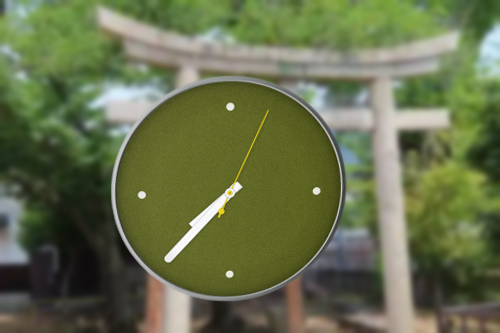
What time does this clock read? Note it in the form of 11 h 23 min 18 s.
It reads 7 h 37 min 04 s
